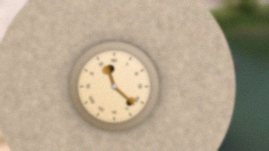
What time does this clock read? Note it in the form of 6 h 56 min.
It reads 11 h 22 min
